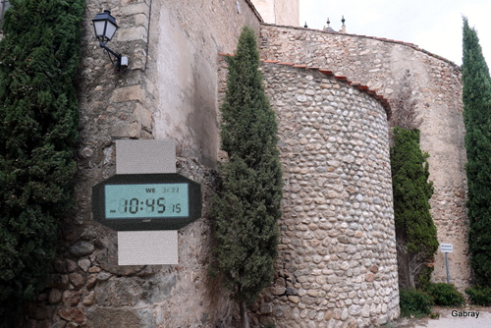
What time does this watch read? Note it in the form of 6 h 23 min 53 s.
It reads 10 h 45 min 15 s
